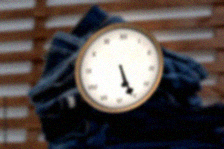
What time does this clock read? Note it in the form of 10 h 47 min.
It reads 5 h 26 min
